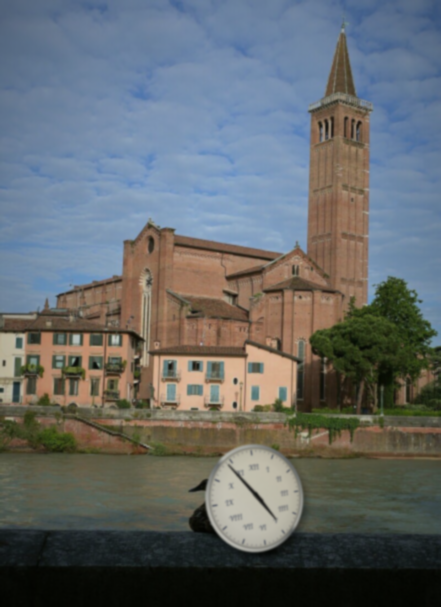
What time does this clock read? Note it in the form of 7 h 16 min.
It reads 4 h 54 min
